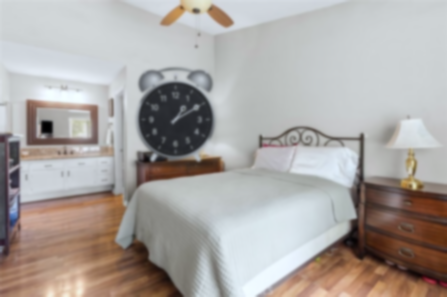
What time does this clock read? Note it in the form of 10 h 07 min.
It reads 1 h 10 min
